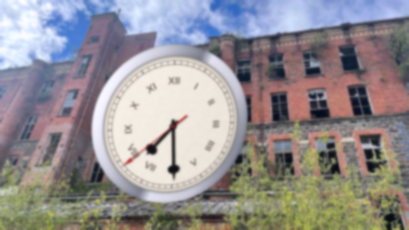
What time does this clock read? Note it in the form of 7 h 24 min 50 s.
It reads 7 h 29 min 39 s
